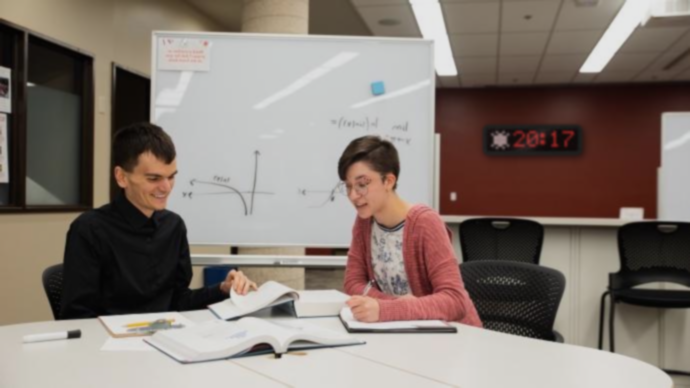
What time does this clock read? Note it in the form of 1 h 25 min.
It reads 20 h 17 min
